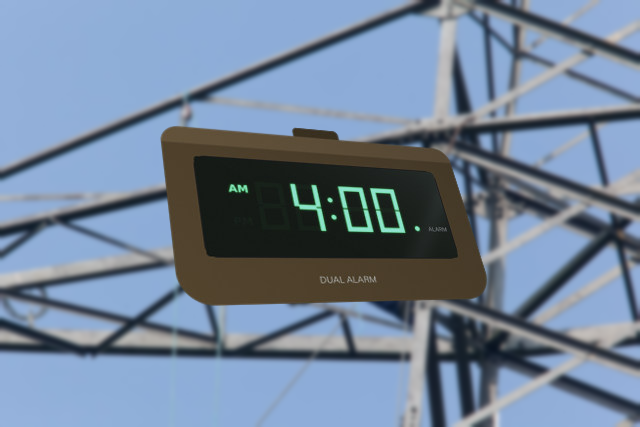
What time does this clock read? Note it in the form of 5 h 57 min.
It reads 4 h 00 min
